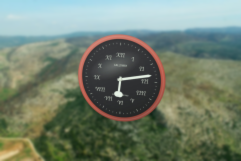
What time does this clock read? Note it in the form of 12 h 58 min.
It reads 6 h 13 min
